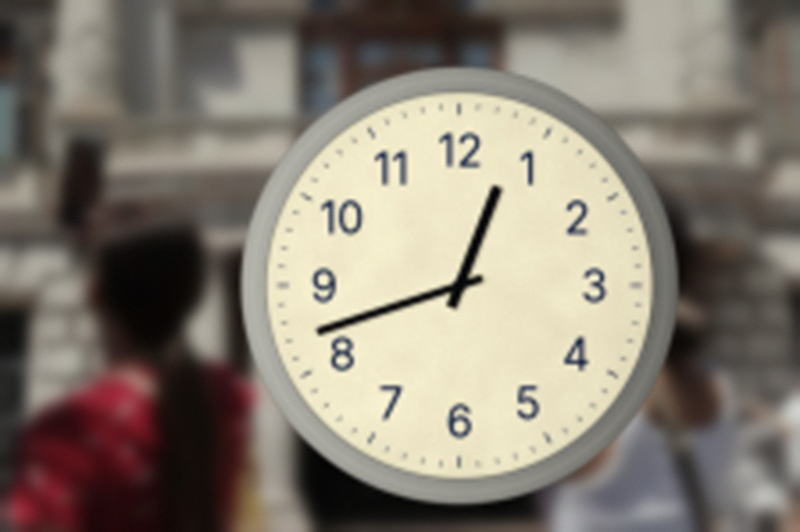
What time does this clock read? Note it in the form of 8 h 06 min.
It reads 12 h 42 min
